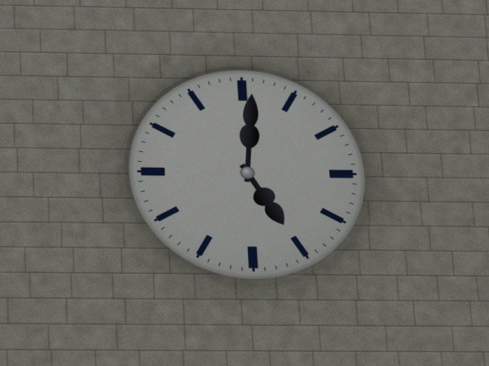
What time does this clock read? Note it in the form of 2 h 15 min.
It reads 5 h 01 min
